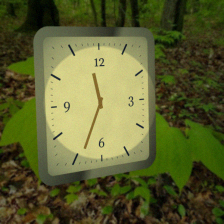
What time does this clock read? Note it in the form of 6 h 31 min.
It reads 11 h 34 min
